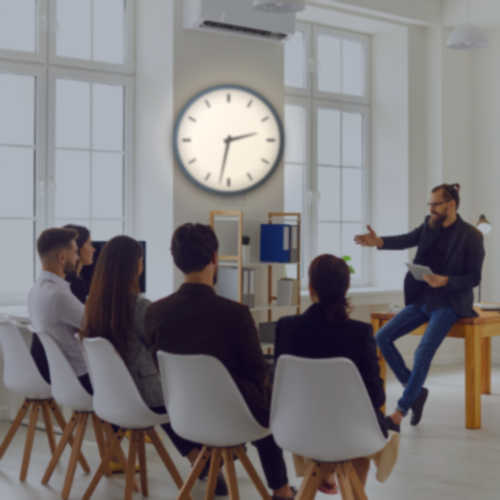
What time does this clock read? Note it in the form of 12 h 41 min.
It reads 2 h 32 min
